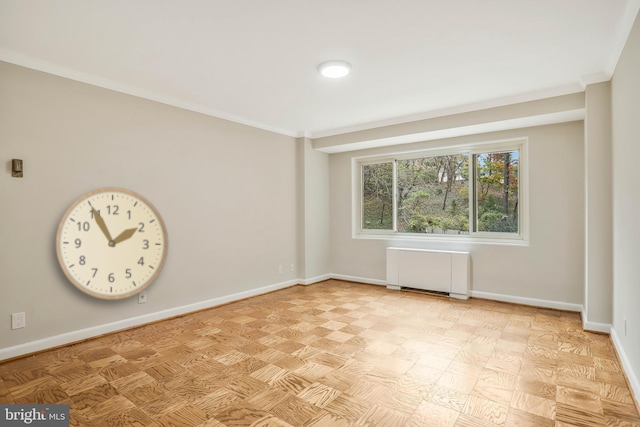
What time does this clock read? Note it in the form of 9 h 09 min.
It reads 1 h 55 min
